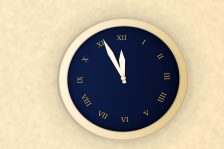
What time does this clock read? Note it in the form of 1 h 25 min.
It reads 11 h 56 min
